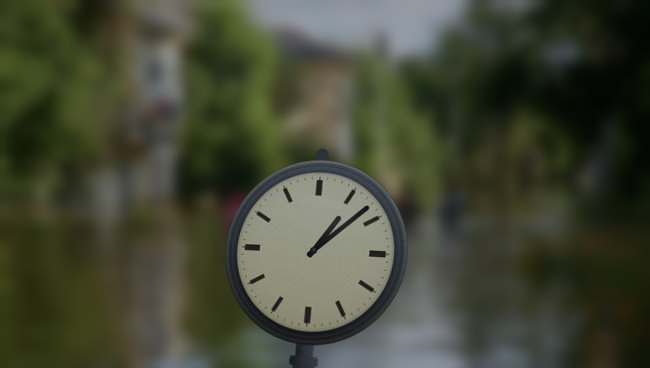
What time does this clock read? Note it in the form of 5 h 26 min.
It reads 1 h 08 min
